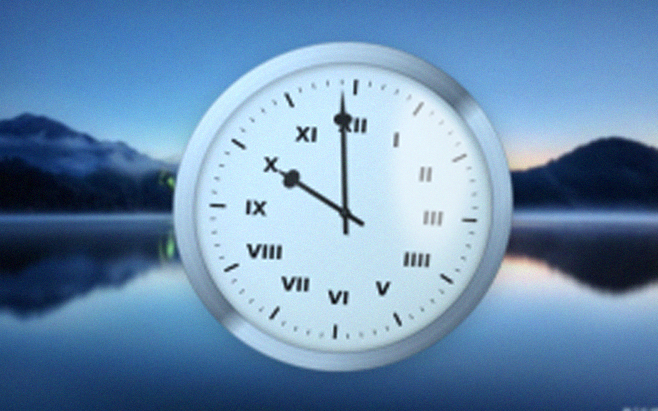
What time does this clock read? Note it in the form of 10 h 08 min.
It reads 9 h 59 min
